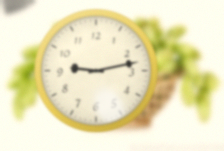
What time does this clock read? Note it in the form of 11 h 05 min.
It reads 9 h 13 min
